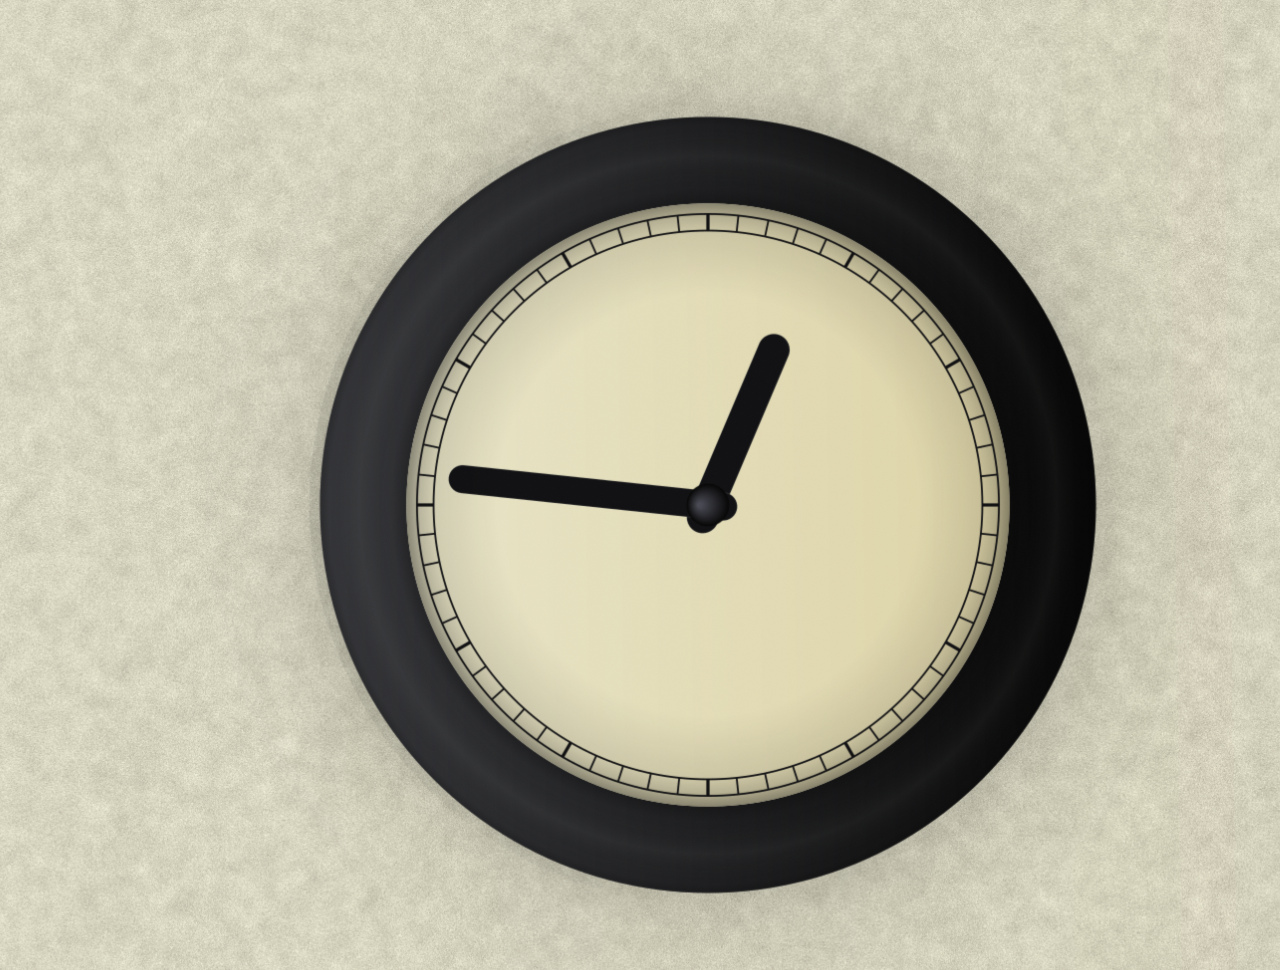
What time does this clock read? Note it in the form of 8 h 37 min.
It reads 12 h 46 min
